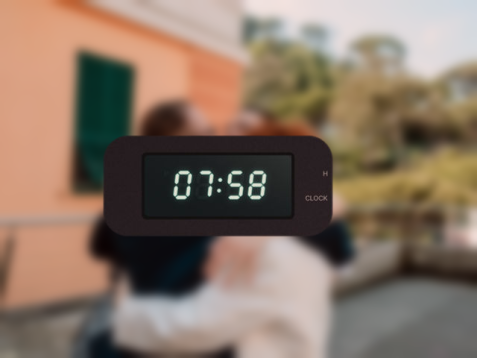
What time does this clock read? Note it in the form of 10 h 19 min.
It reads 7 h 58 min
